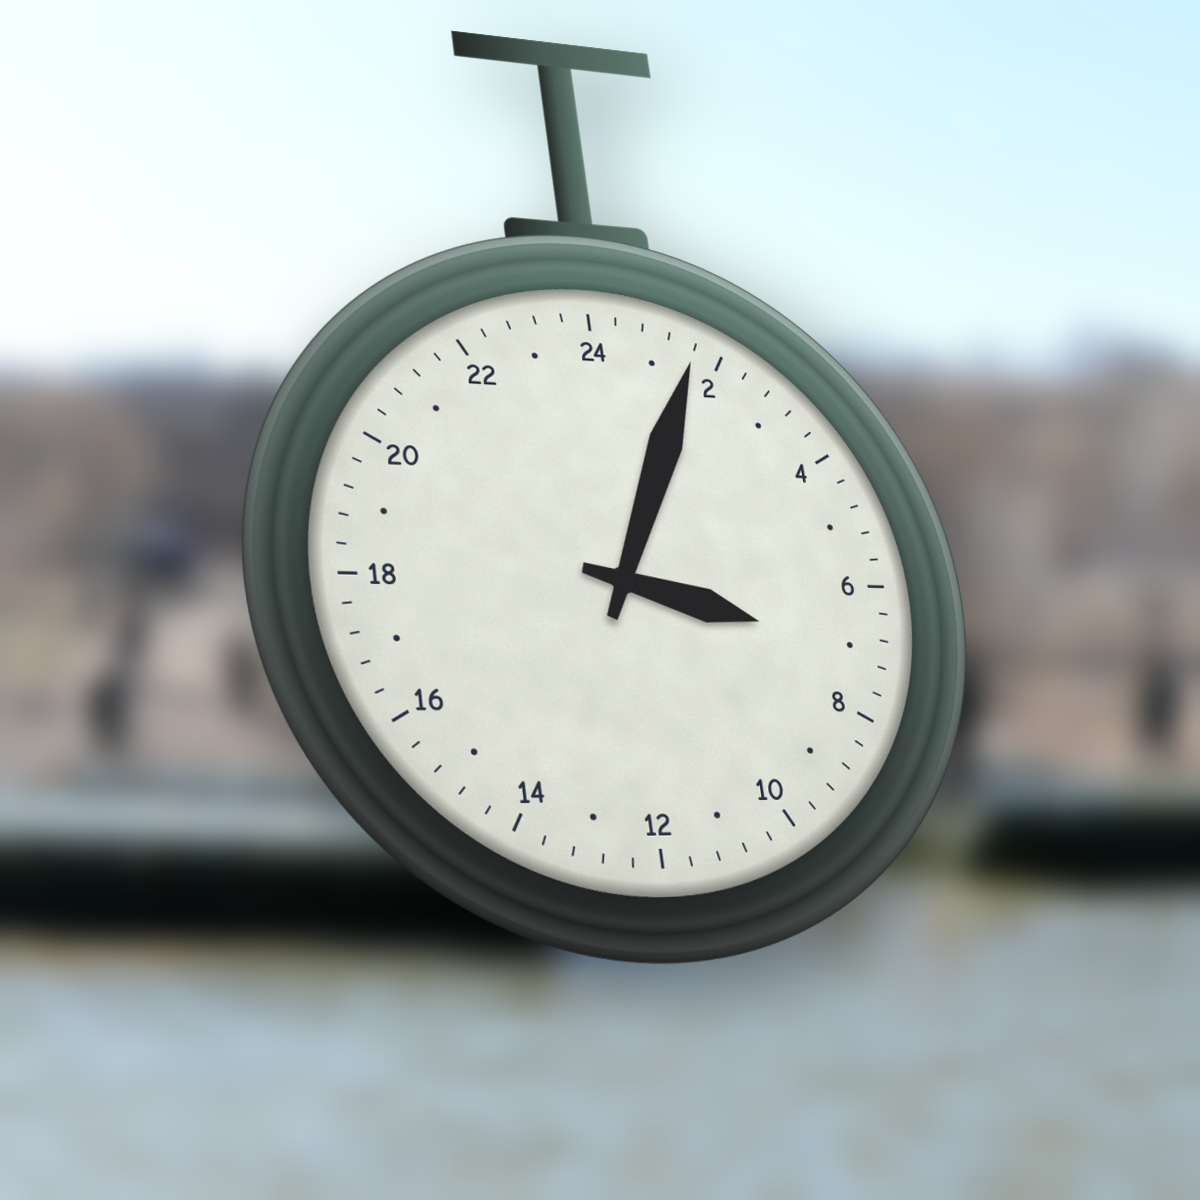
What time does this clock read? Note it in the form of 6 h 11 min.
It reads 7 h 04 min
